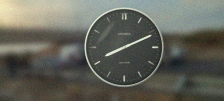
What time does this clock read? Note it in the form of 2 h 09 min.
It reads 8 h 11 min
